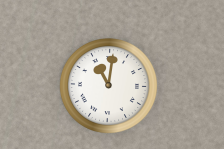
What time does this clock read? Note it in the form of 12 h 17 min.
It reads 11 h 01 min
